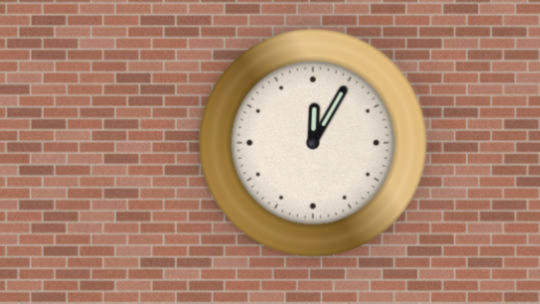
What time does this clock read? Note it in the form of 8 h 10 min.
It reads 12 h 05 min
